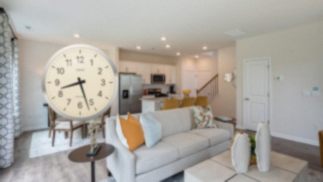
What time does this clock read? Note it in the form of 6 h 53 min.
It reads 8 h 27 min
